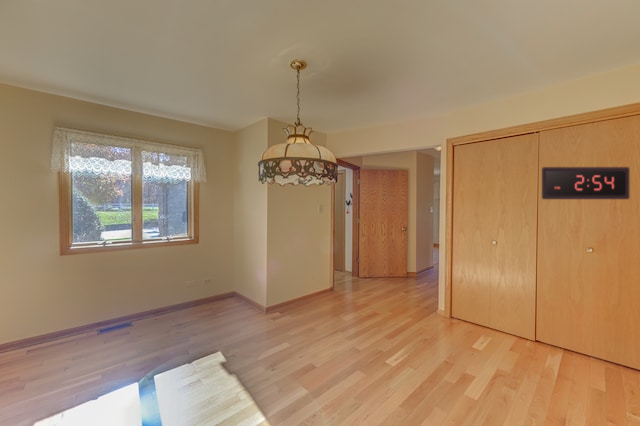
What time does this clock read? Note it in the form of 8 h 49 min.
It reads 2 h 54 min
